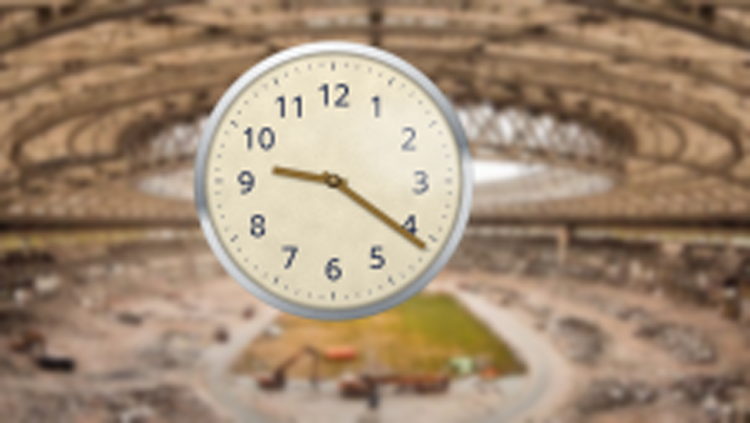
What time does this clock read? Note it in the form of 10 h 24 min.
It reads 9 h 21 min
